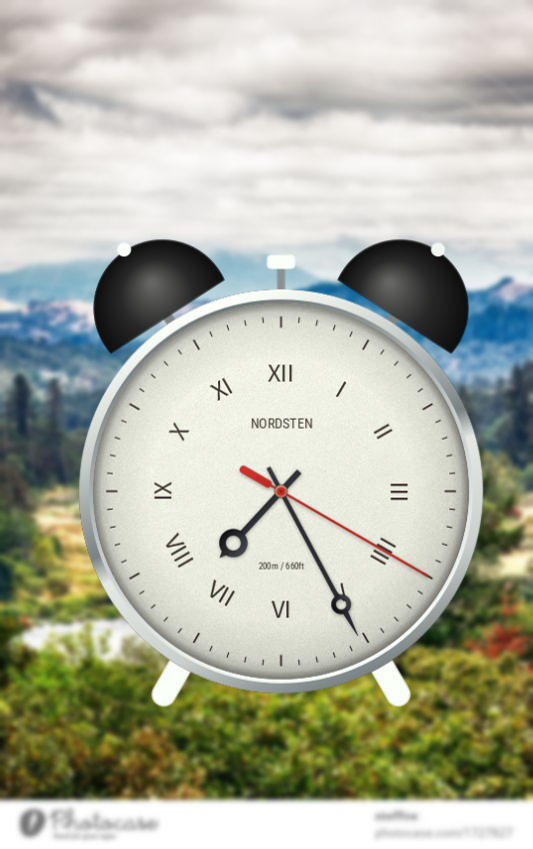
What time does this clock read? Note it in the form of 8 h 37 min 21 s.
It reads 7 h 25 min 20 s
